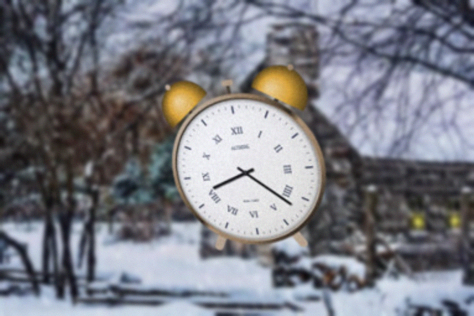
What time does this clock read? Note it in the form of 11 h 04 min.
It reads 8 h 22 min
